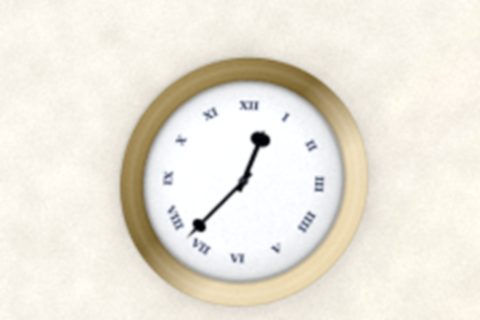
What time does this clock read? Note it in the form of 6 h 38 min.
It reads 12 h 37 min
